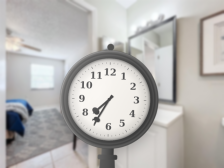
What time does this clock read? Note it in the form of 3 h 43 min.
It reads 7 h 35 min
